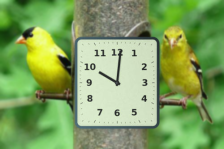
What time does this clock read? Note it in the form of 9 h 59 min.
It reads 10 h 01 min
